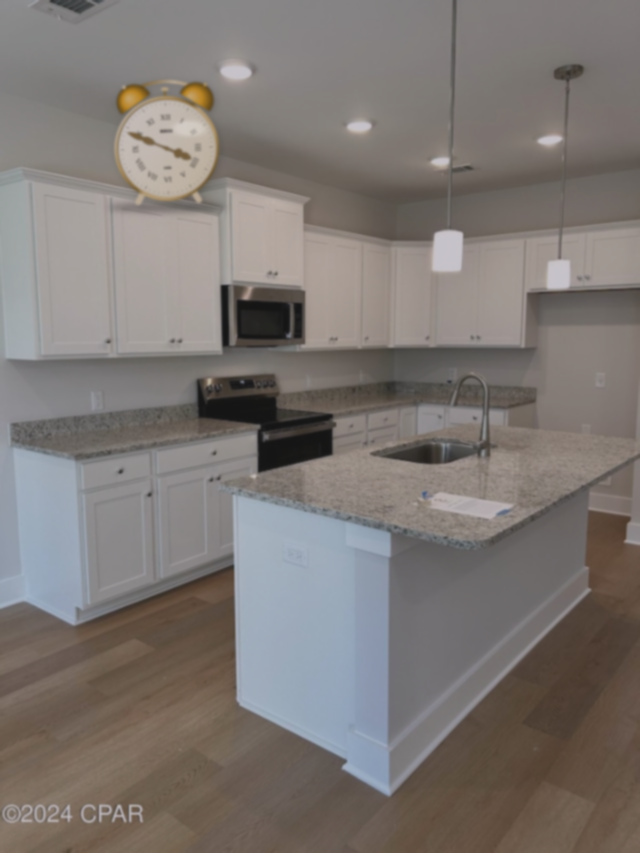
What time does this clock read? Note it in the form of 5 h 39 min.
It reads 3 h 49 min
